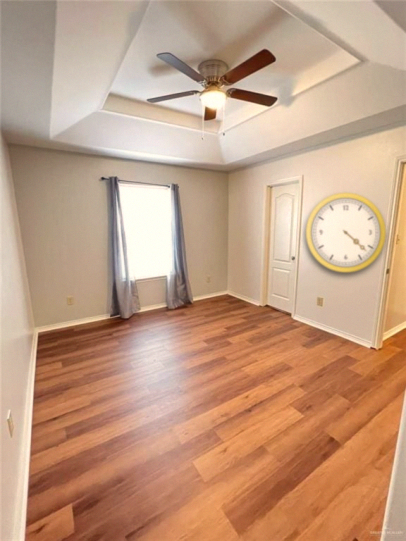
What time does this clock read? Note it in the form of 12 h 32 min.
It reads 4 h 22 min
